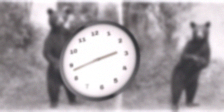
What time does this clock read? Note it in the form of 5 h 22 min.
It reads 2 h 43 min
